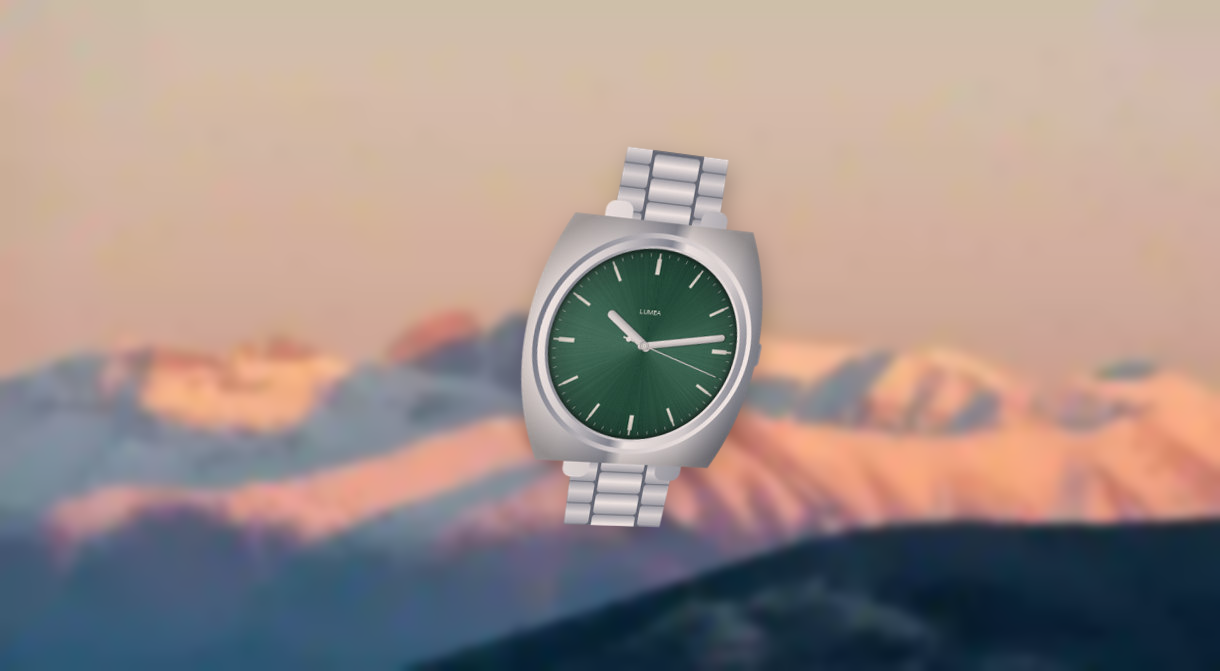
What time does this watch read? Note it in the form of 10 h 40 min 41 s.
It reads 10 h 13 min 18 s
